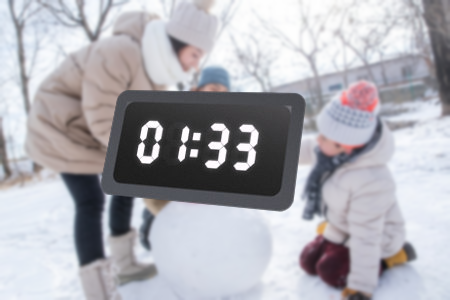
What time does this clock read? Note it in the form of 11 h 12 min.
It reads 1 h 33 min
